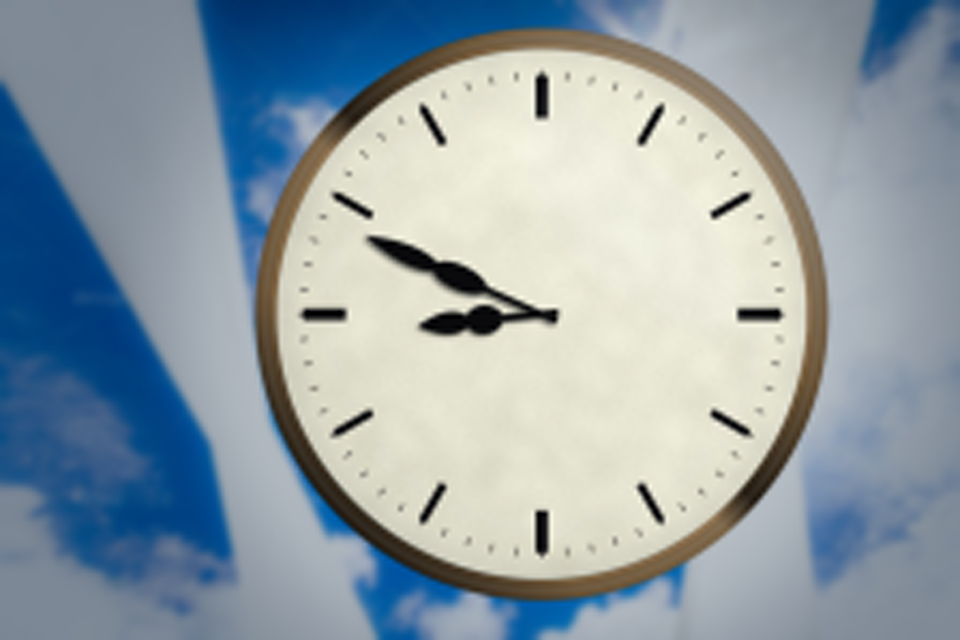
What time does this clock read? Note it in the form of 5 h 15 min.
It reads 8 h 49 min
